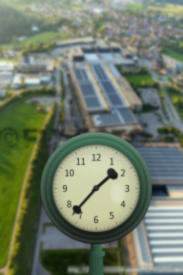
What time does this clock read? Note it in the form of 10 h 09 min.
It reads 1 h 37 min
